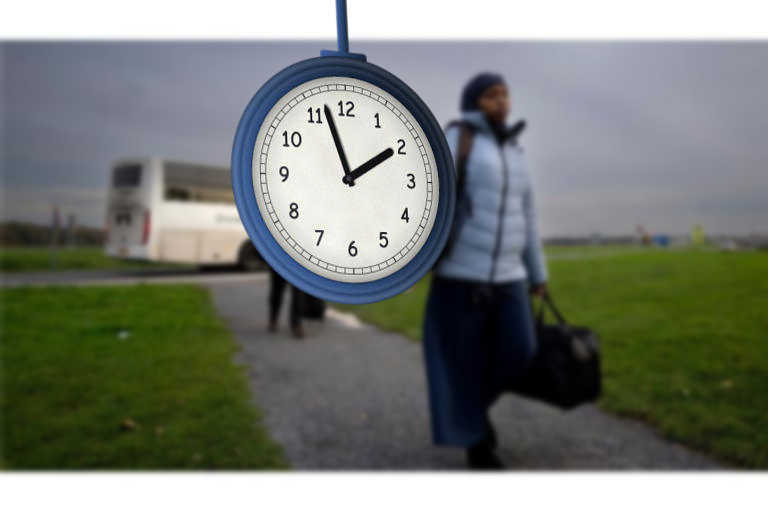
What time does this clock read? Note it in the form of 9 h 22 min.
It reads 1 h 57 min
